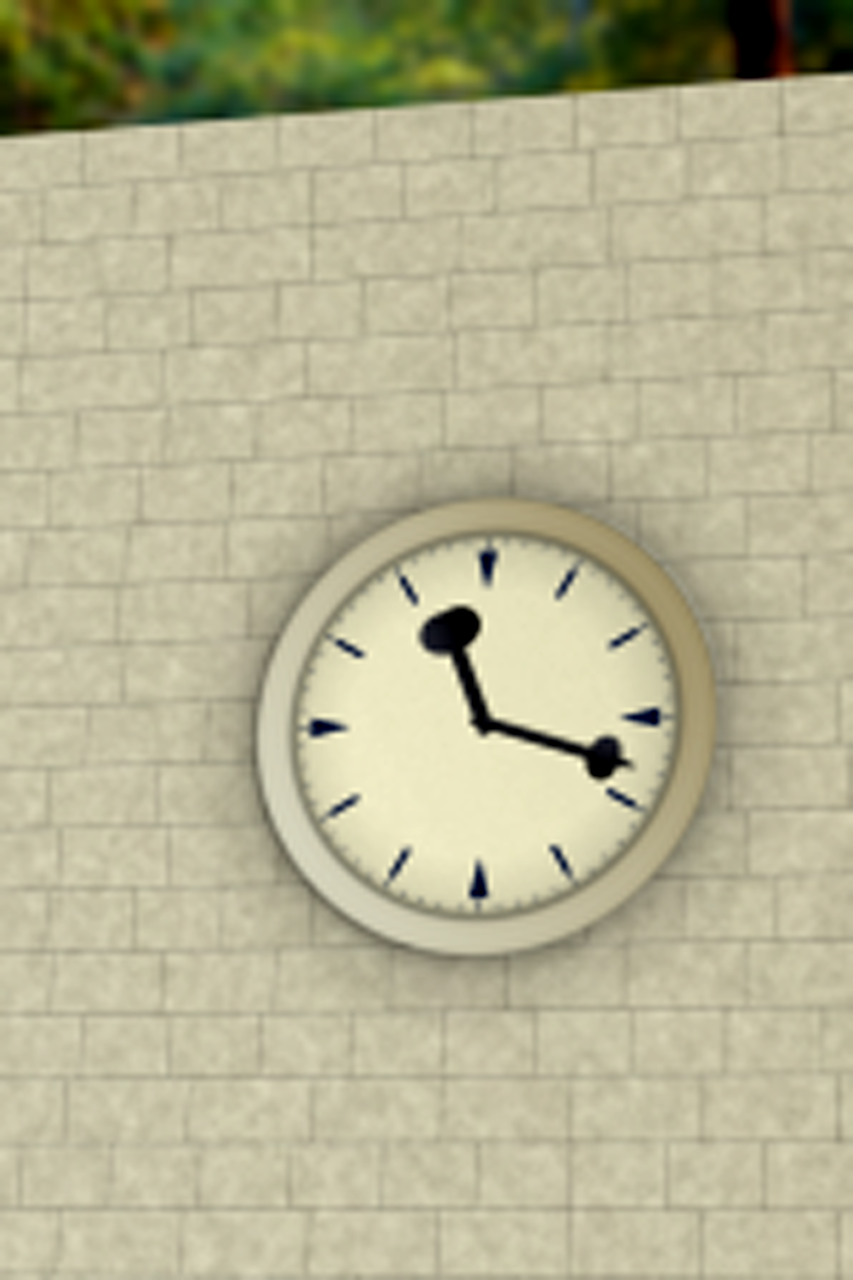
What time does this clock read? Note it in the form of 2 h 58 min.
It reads 11 h 18 min
